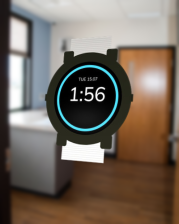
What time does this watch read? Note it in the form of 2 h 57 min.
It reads 1 h 56 min
